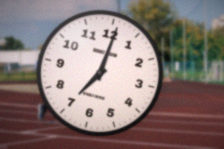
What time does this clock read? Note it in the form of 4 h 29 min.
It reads 7 h 01 min
